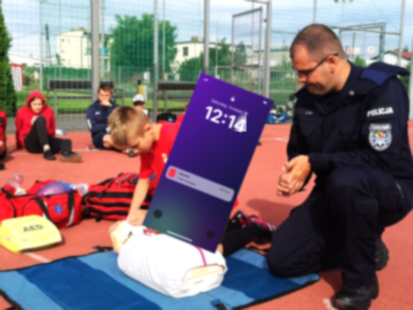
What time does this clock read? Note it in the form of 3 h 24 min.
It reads 12 h 14 min
